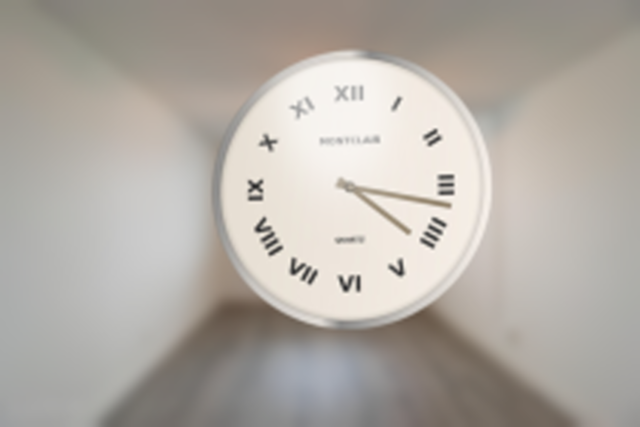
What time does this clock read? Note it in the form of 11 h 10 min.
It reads 4 h 17 min
